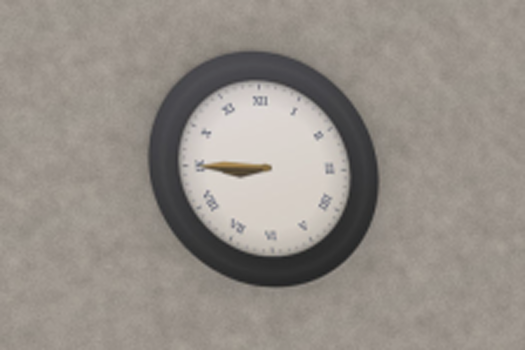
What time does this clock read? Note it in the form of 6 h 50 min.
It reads 8 h 45 min
